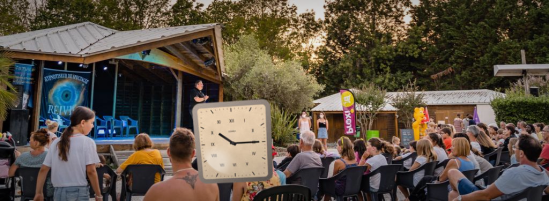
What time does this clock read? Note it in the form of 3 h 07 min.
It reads 10 h 15 min
